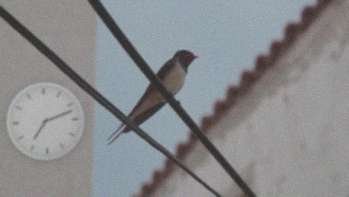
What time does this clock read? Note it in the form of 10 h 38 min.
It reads 7 h 12 min
